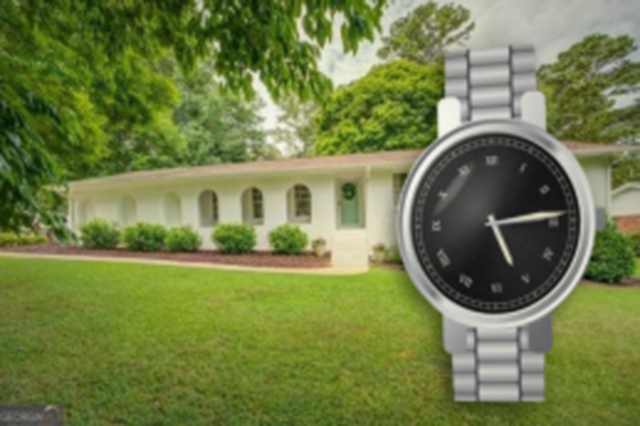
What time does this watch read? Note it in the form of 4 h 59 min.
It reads 5 h 14 min
